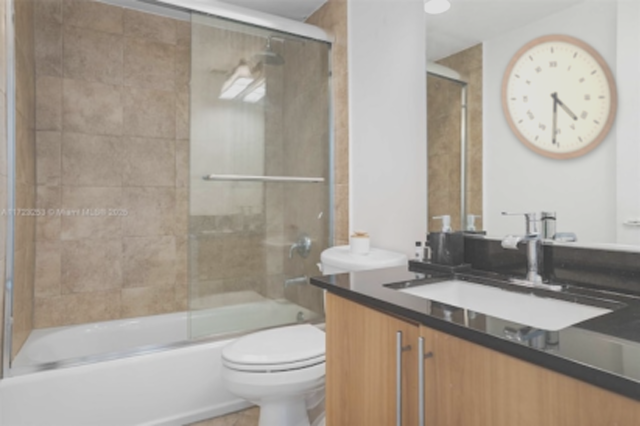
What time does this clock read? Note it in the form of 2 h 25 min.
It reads 4 h 31 min
